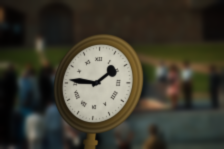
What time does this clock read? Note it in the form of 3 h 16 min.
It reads 1 h 46 min
